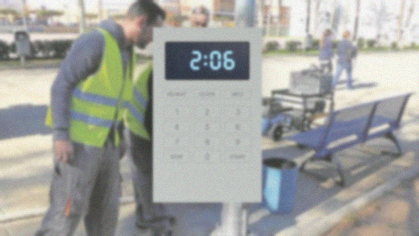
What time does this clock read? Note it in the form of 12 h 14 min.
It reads 2 h 06 min
